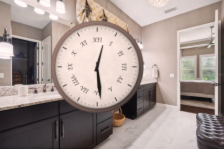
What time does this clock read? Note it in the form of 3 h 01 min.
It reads 12 h 29 min
